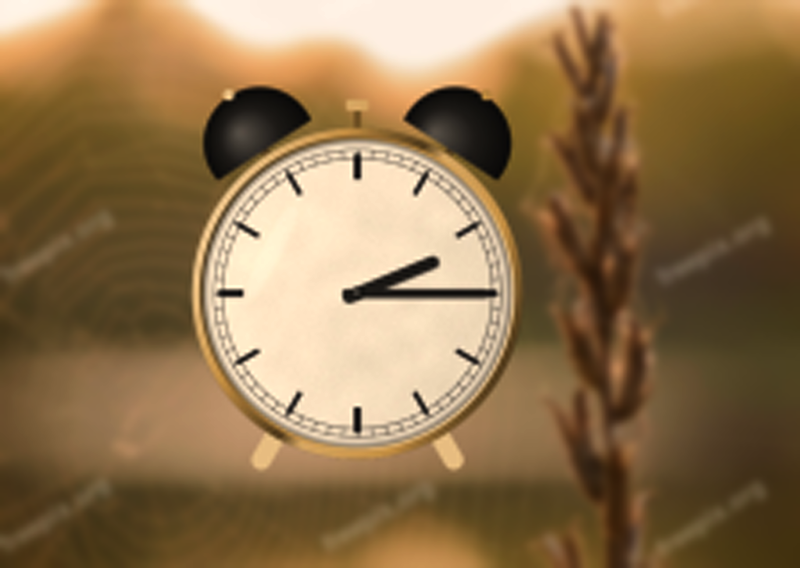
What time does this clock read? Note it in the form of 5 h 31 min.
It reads 2 h 15 min
